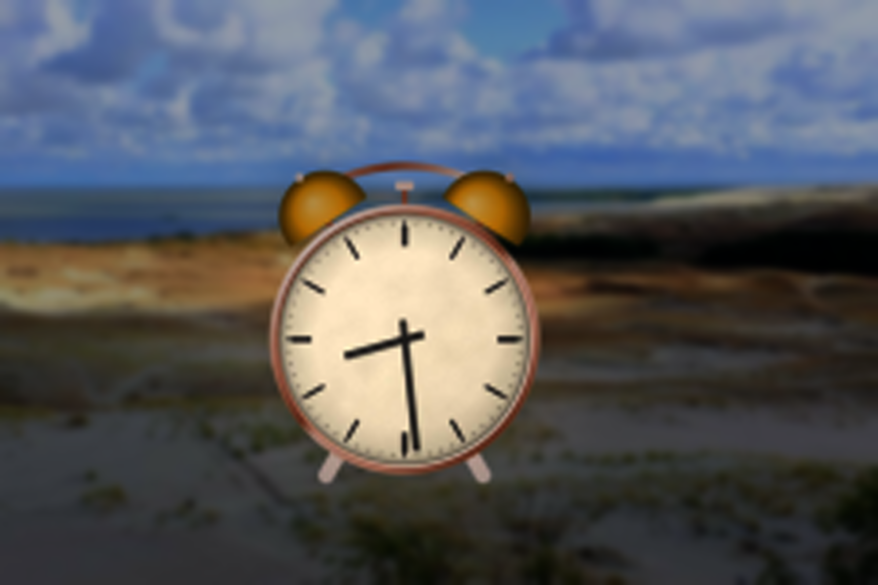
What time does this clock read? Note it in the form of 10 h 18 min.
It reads 8 h 29 min
